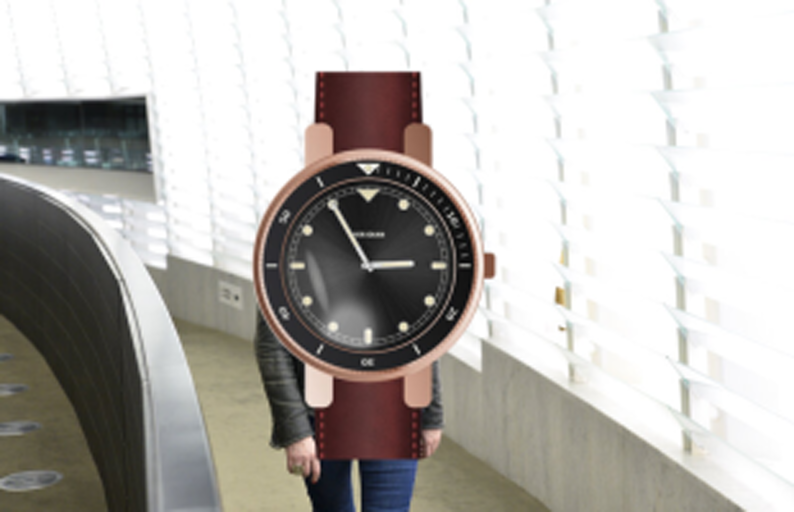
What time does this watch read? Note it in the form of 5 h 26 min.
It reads 2 h 55 min
